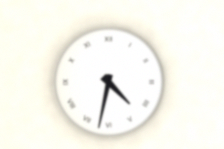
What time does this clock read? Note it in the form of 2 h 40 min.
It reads 4 h 32 min
